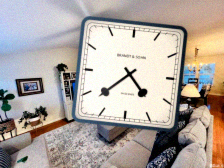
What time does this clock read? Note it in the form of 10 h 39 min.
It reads 4 h 38 min
